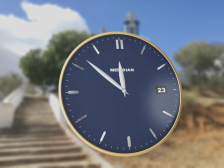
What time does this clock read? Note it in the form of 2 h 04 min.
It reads 11 h 52 min
